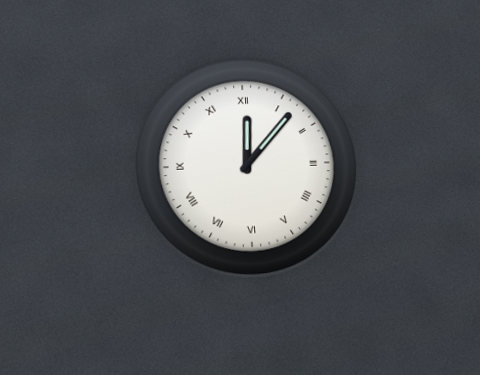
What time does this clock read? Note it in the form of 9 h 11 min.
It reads 12 h 07 min
